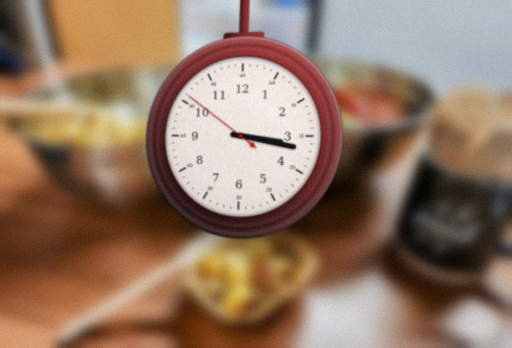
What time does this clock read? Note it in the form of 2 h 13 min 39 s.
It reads 3 h 16 min 51 s
